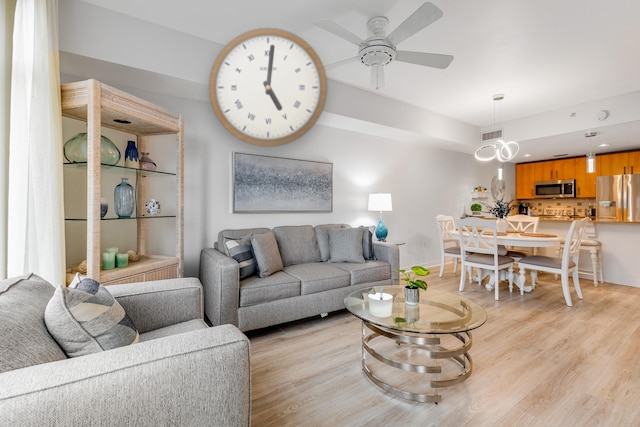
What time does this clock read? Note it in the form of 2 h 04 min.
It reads 5 h 01 min
